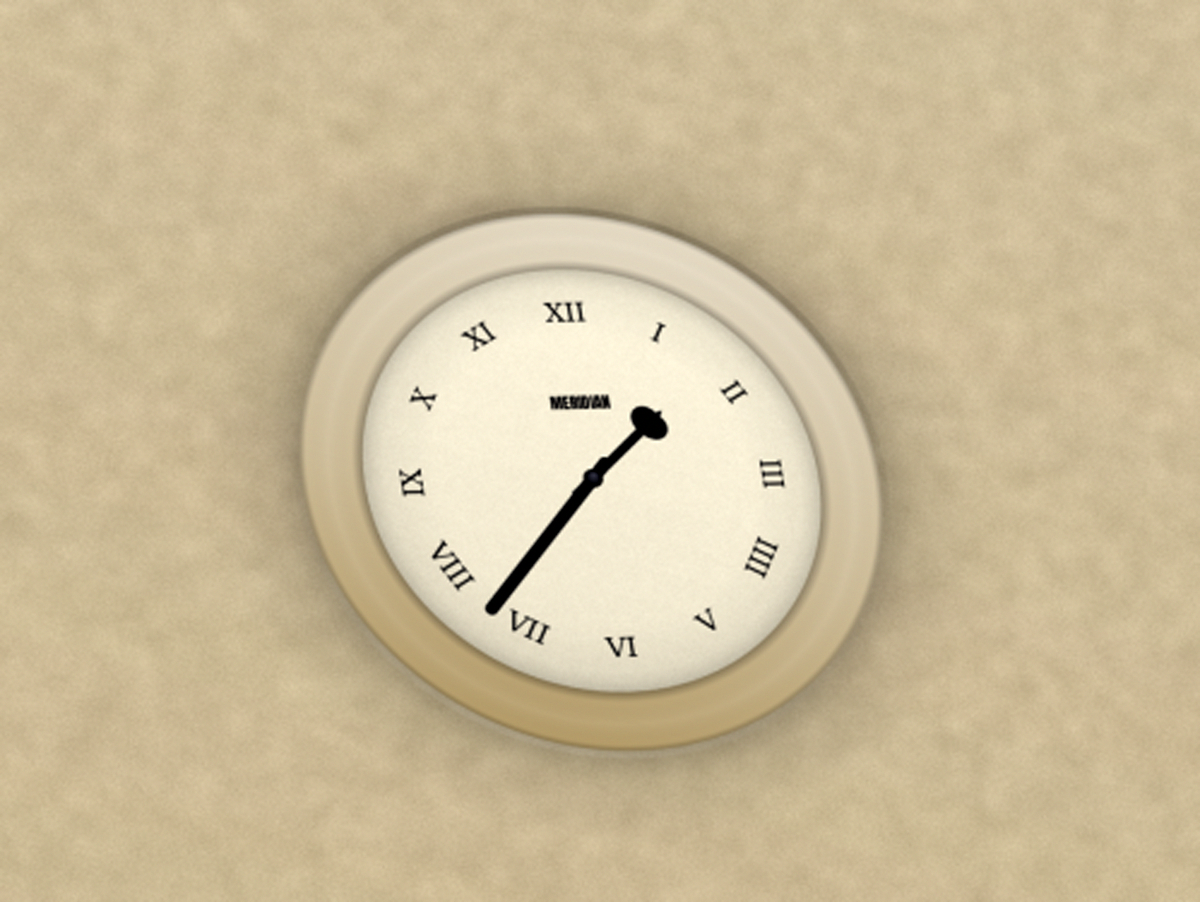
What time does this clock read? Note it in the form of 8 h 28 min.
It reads 1 h 37 min
